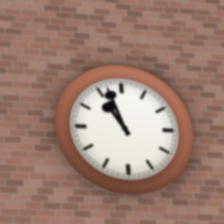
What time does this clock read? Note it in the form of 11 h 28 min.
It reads 10 h 57 min
